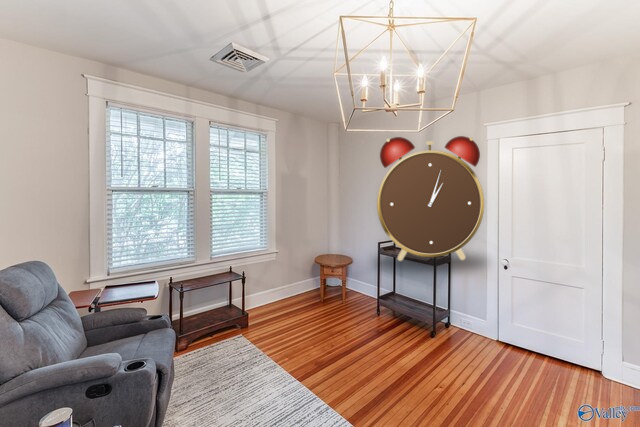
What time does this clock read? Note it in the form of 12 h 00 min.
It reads 1 h 03 min
